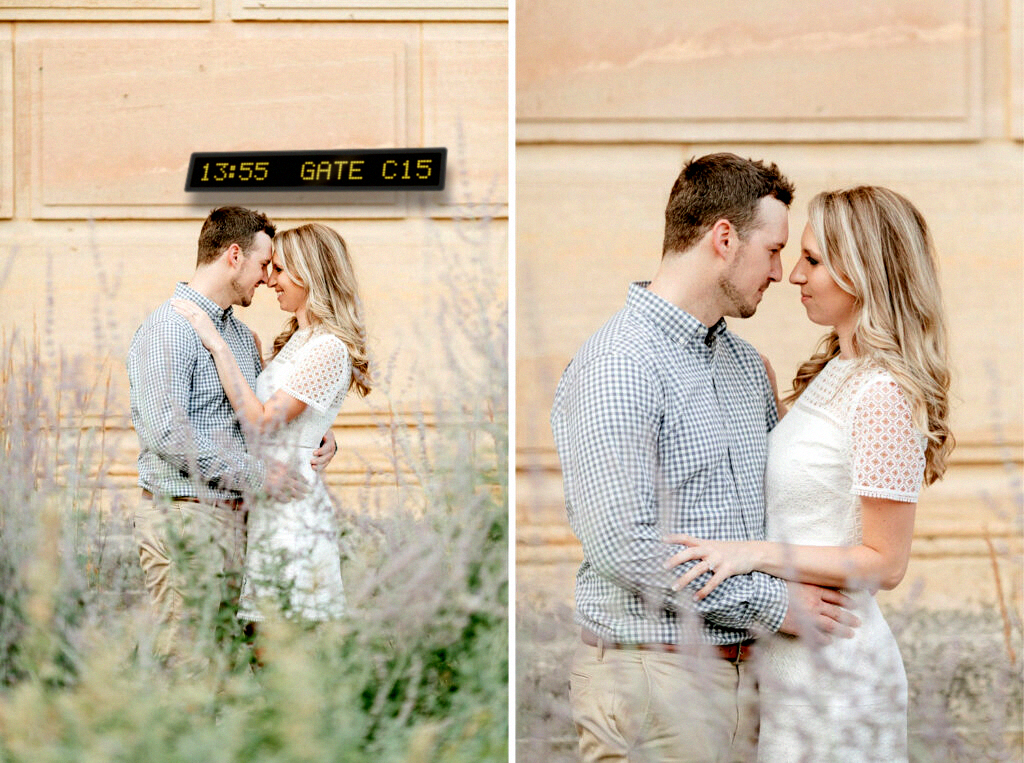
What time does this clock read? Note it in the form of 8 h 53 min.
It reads 13 h 55 min
